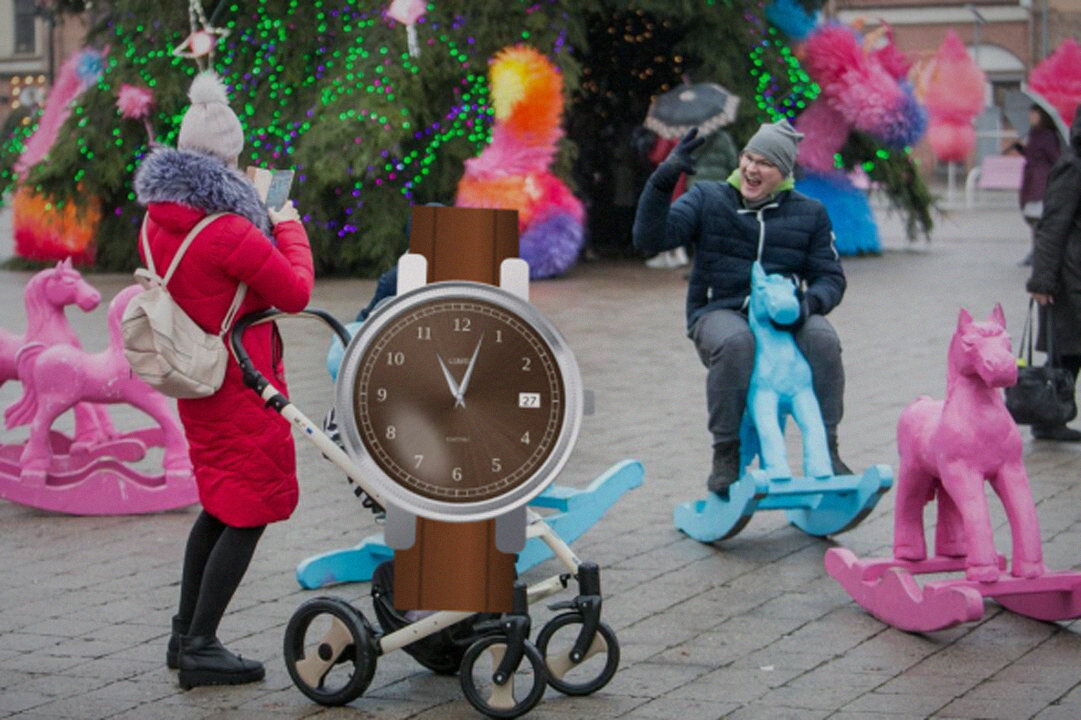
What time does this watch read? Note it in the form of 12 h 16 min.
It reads 11 h 03 min
